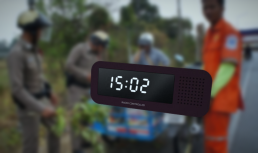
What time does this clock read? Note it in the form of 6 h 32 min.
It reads 15 h 02 min
